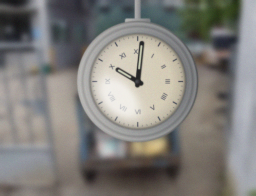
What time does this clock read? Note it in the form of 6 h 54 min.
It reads 10 h 01 min
